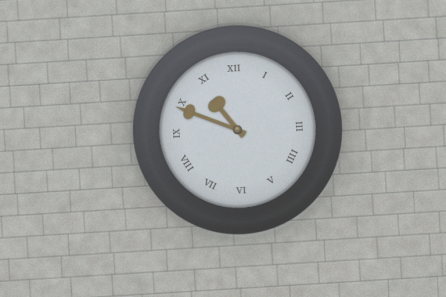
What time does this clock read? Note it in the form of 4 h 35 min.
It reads 10 h 49 min
